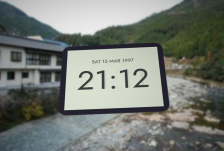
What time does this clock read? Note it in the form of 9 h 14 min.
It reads 21 h 12 min
